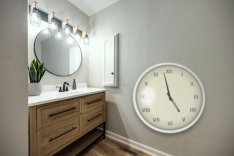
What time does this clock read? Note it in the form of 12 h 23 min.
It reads 4 h 58 min
